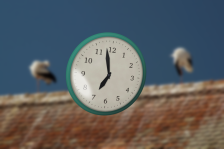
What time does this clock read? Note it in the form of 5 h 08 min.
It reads 6 h 58 min
